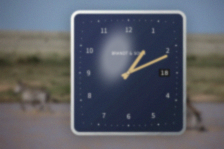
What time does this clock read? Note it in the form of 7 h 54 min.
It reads 1 h 11 min
